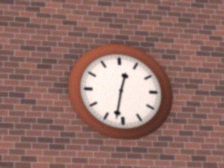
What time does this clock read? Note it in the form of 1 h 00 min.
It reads 12 h 32 min
